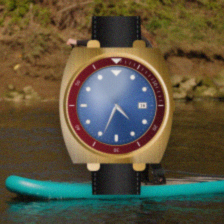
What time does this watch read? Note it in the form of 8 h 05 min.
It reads 4 h 34 min
